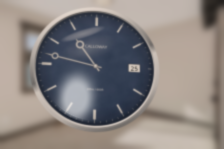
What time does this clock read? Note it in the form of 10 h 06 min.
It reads 10 h 47 min
